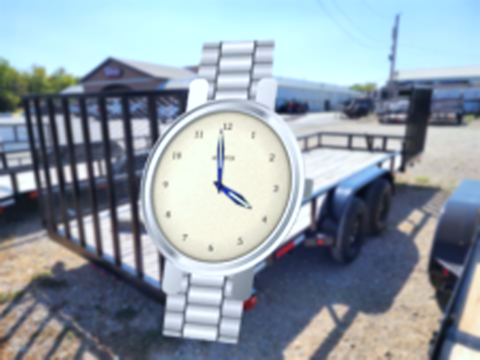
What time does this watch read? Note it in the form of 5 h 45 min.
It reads 3 h 59 min
